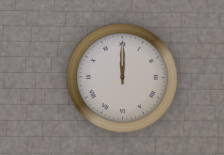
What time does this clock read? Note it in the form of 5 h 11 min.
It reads 12 h 00 min
